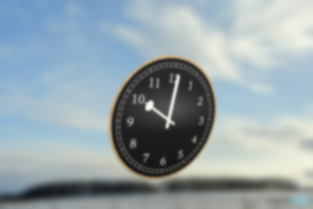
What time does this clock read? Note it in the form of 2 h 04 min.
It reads 10 h 01 min
